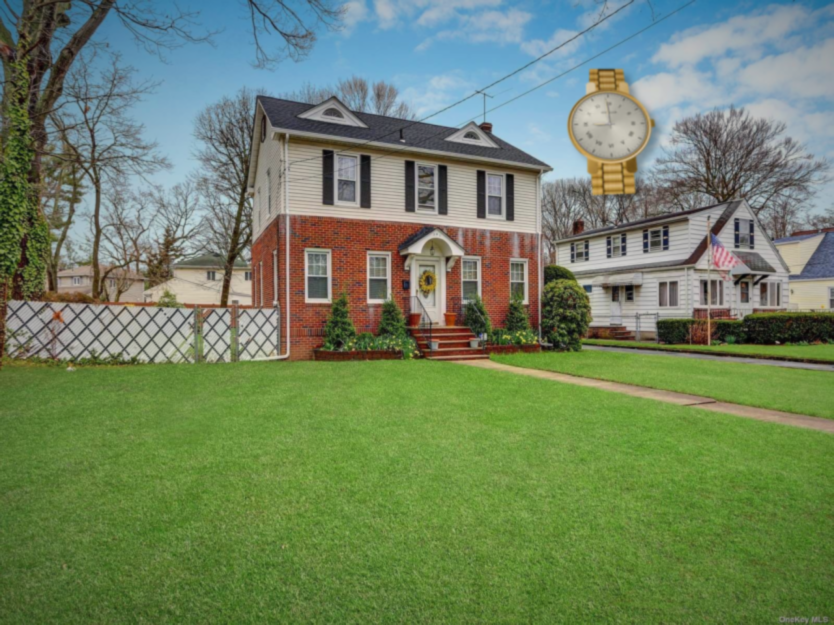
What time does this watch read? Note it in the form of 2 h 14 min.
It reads 8 h 59 min
